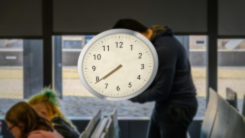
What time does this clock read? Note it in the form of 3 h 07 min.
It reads 7 h 39 min
